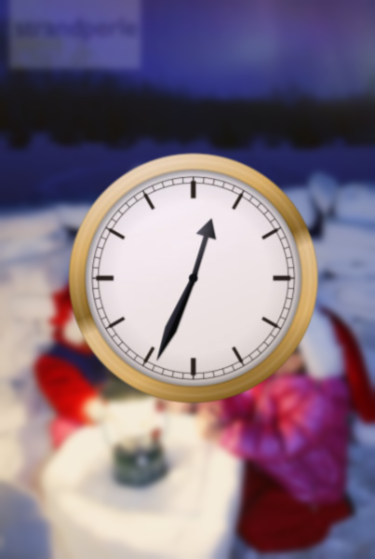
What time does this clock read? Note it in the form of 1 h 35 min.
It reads 12 h 34 min
